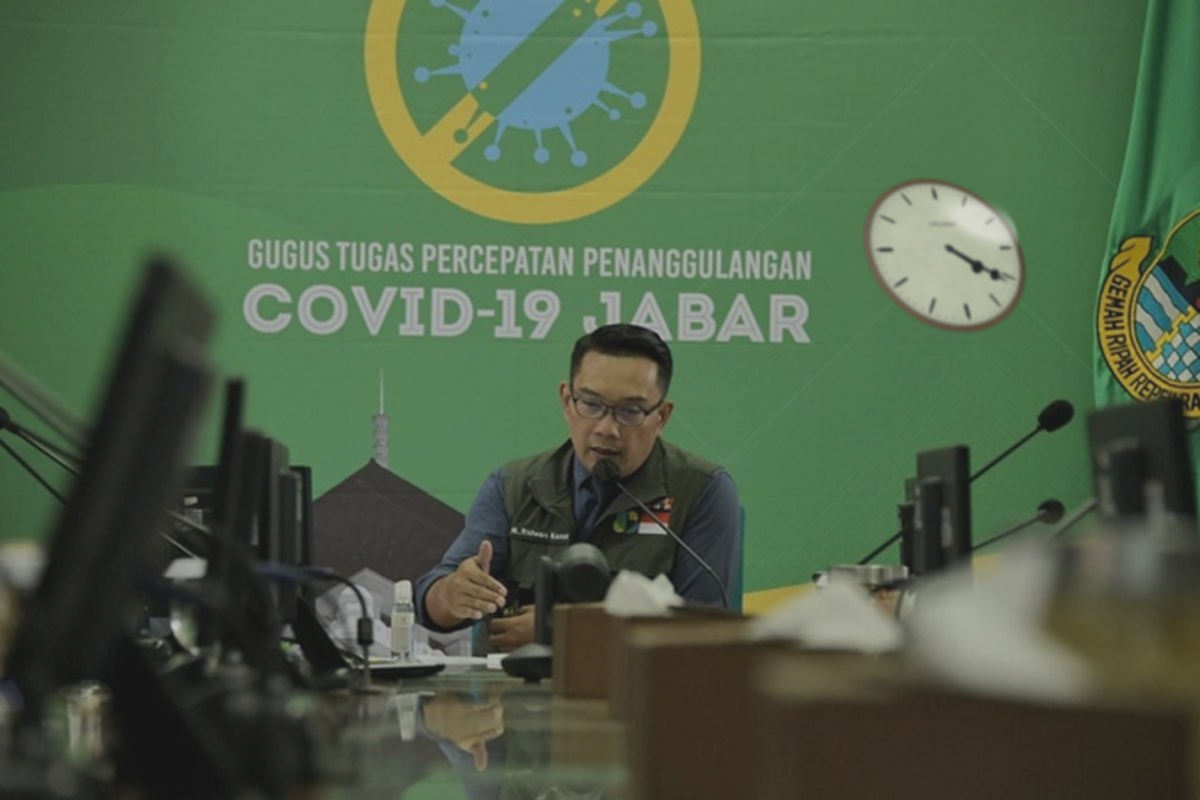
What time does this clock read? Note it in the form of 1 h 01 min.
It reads 4 h 21 min
